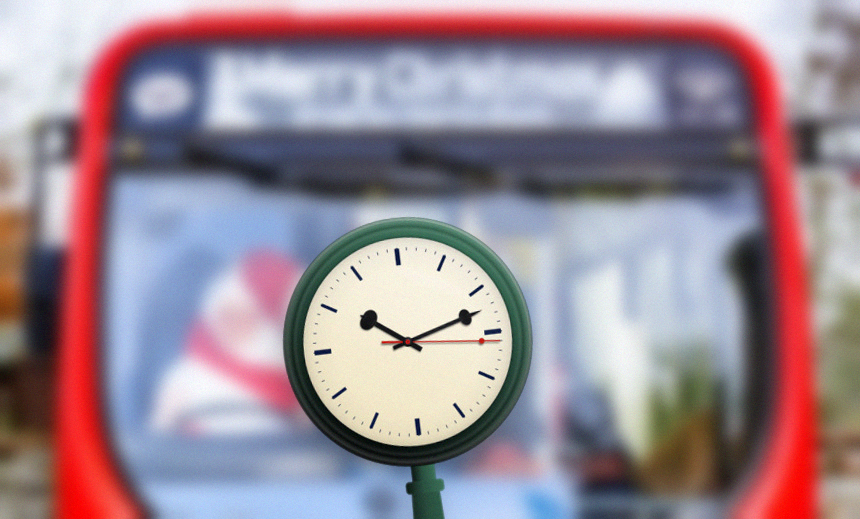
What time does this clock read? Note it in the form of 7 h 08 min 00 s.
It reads 10 h 12 min 16 s
